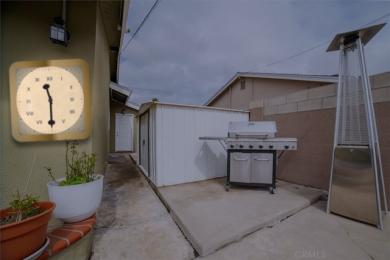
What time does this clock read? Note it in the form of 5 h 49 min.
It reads 11 h 30 min
